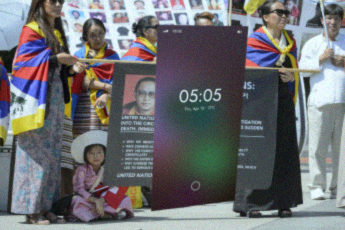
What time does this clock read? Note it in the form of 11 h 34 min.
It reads 5 h 05 min
